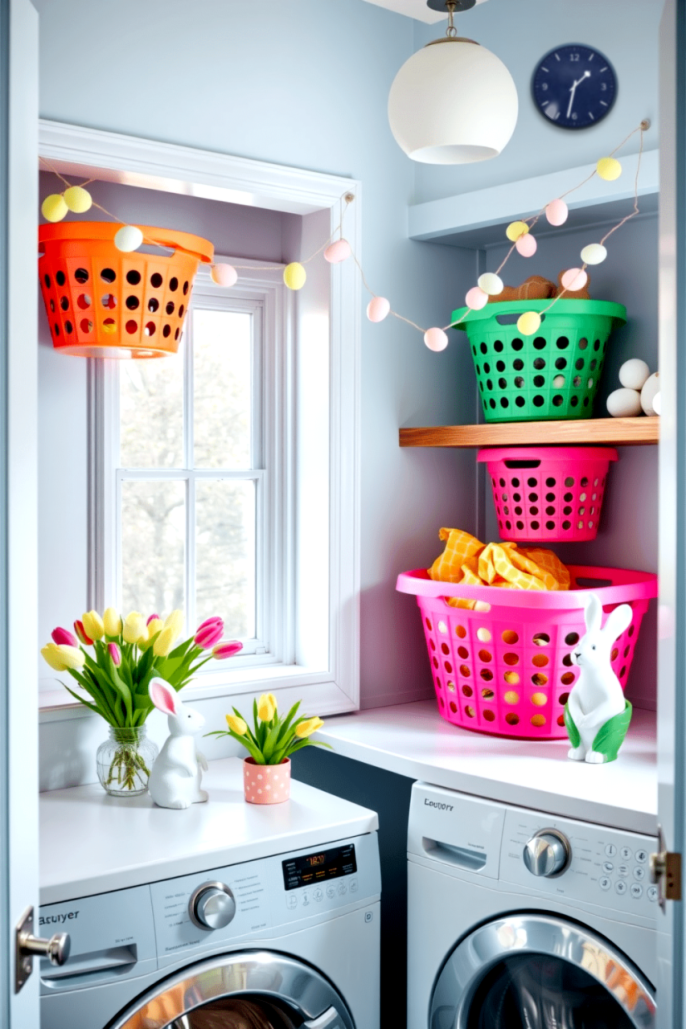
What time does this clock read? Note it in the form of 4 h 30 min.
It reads 1 h 32 min
